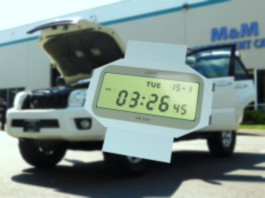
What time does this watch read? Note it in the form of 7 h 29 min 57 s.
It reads 3 h 26 min 45 s
